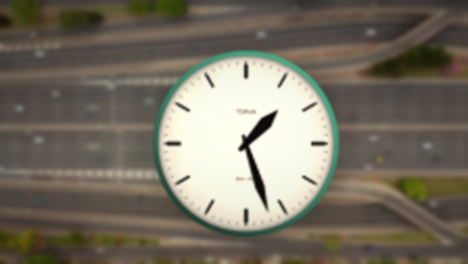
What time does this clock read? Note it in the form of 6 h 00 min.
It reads 1 h 27 min
